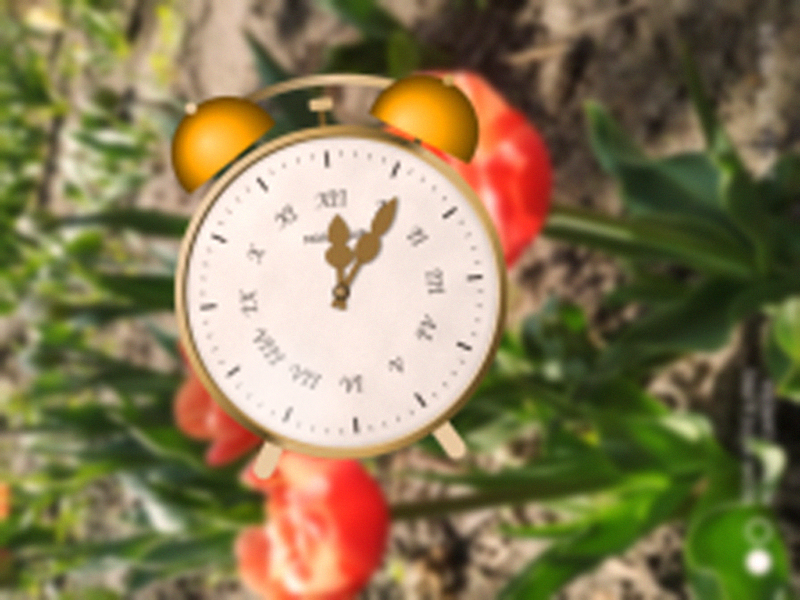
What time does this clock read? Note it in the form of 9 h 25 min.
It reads 12 h 06 min
